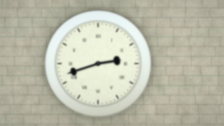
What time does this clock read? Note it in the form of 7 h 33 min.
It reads 2 h 42 min
